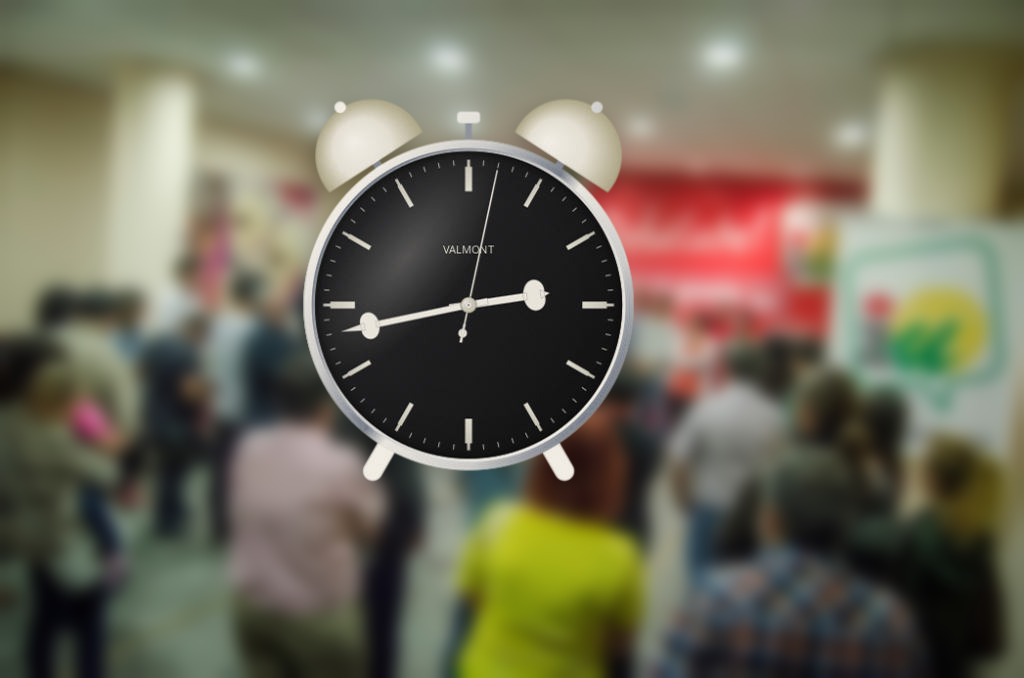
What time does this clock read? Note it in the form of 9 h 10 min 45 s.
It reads 2 h 43 min 02 s
